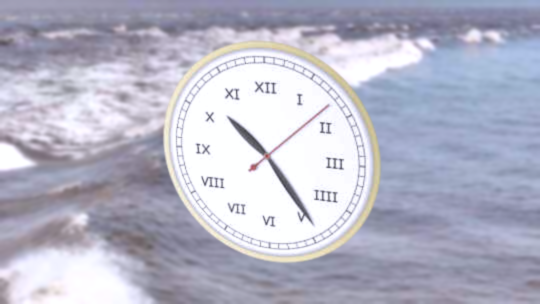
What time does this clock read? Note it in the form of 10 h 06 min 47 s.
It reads 10 h 24 min 08 s
